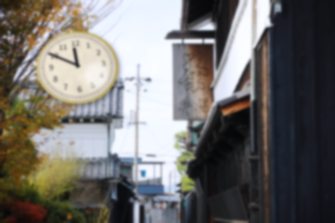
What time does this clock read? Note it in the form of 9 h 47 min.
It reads 11 h 50 min
